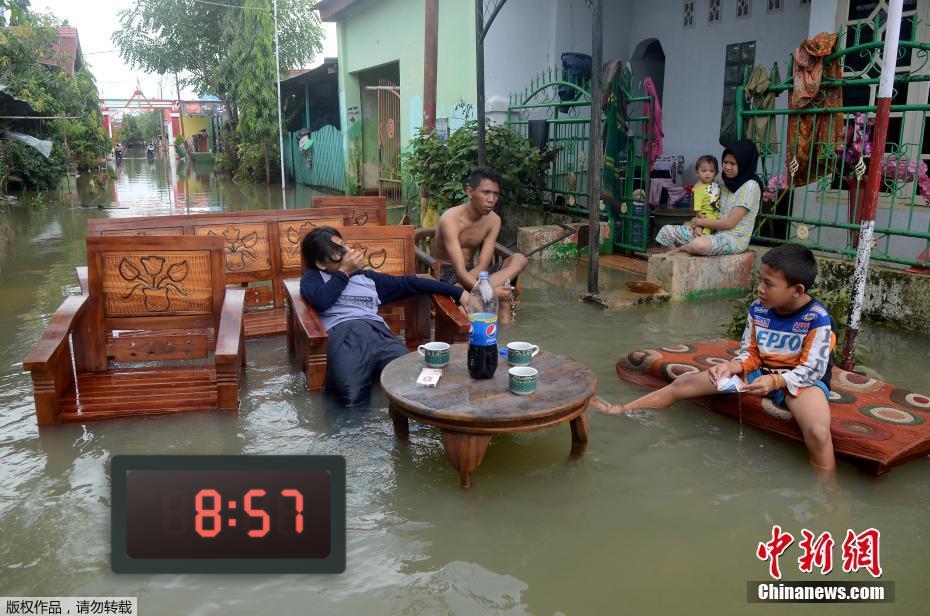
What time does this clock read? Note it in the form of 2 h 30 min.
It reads 8 h 57 min
